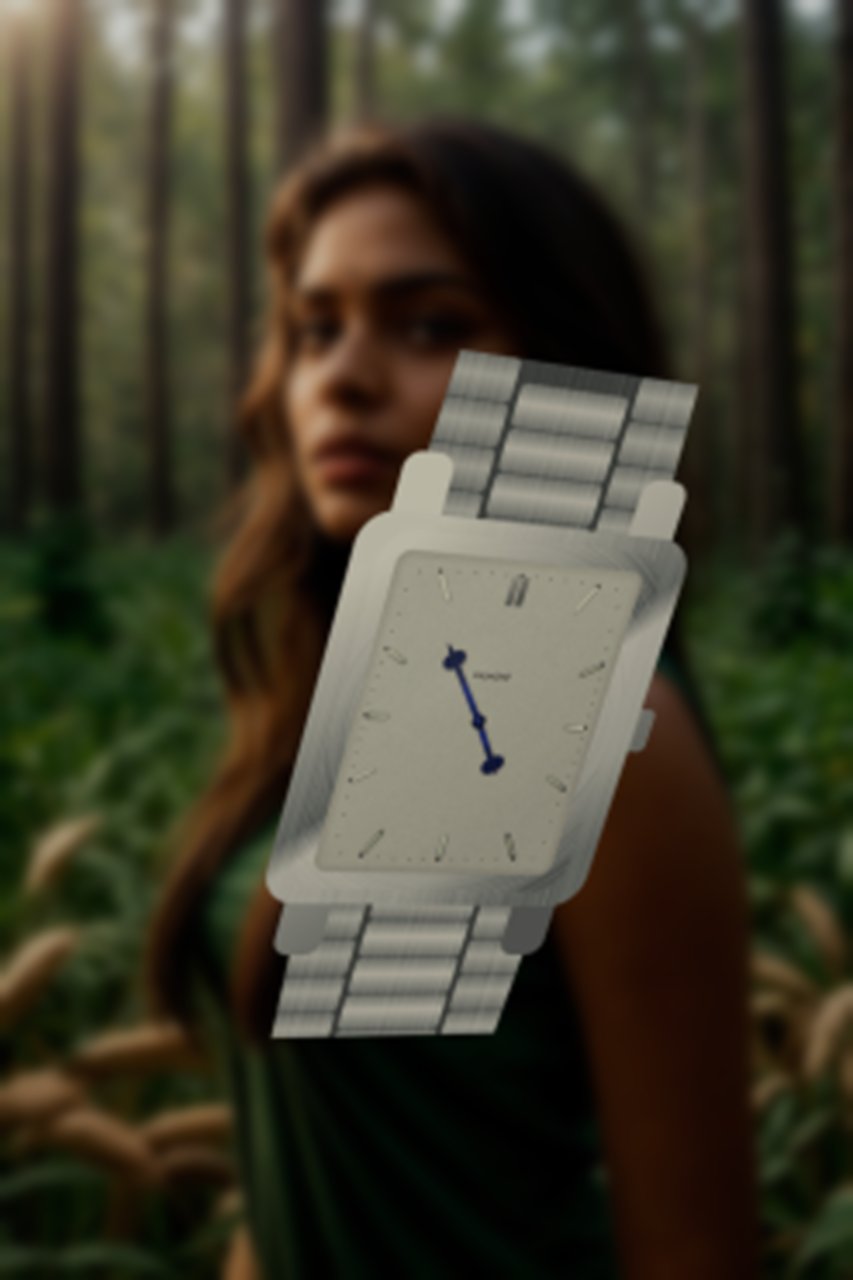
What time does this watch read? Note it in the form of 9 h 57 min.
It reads 4 h 54 min
